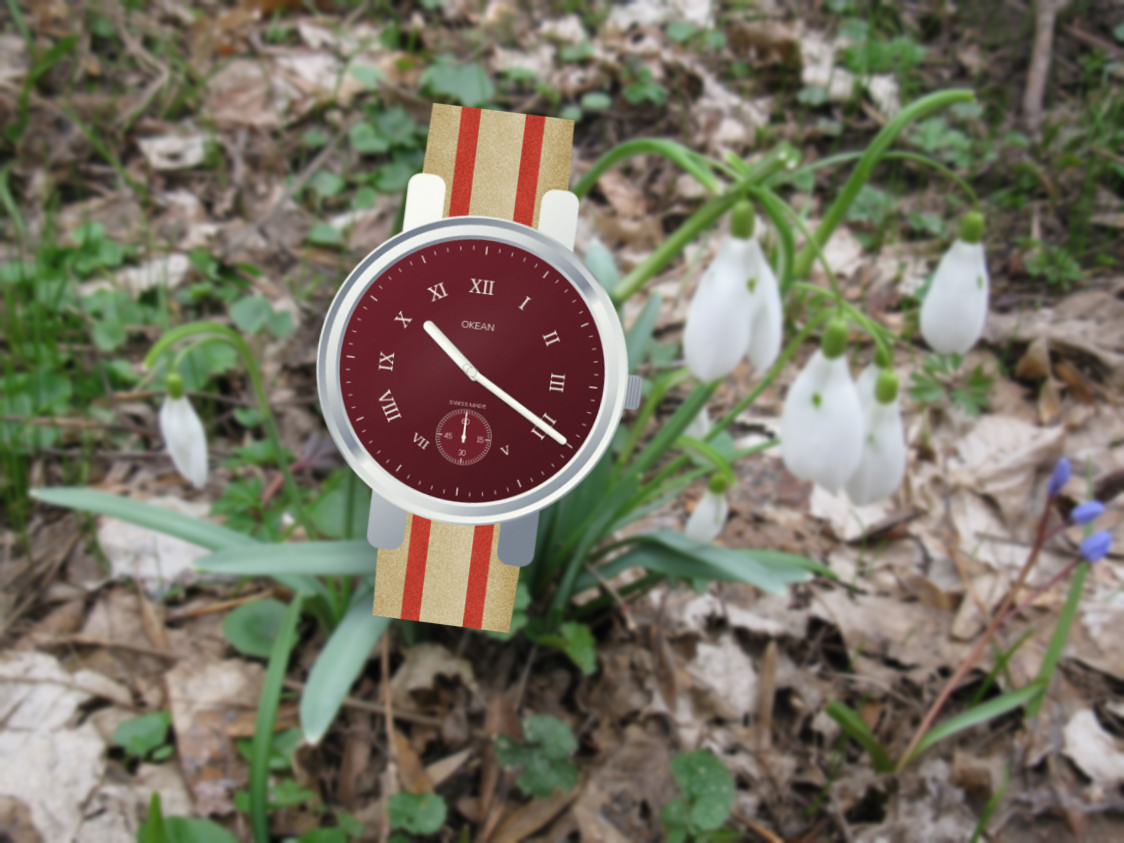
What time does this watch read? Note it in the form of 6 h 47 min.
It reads 10 h 20 min
